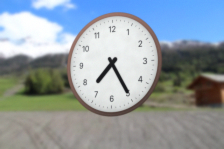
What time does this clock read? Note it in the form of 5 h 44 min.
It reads 7 h 25 min
